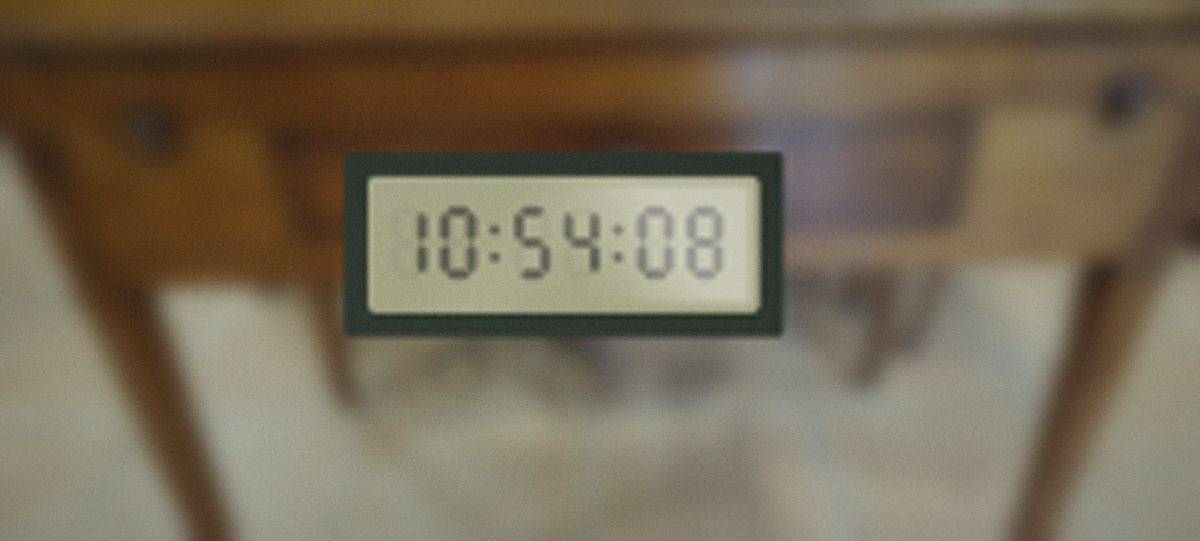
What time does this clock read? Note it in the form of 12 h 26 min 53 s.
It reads 10 h 54 min 08 s
